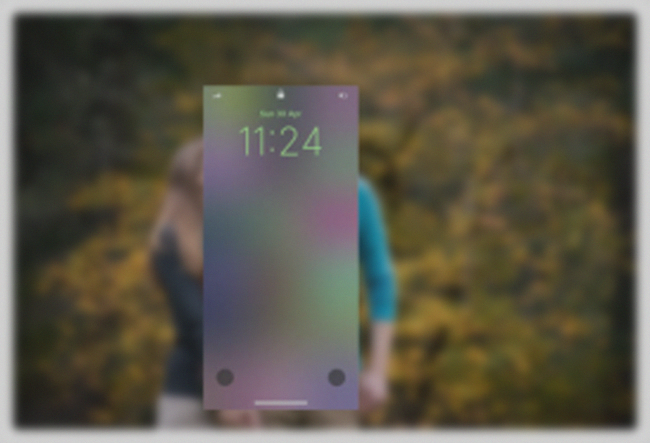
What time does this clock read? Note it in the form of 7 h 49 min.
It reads 11 h 24 min
